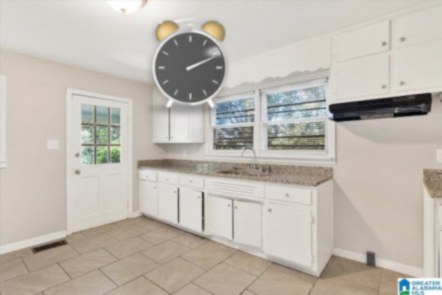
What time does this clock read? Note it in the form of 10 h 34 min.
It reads 2 h 11 min
